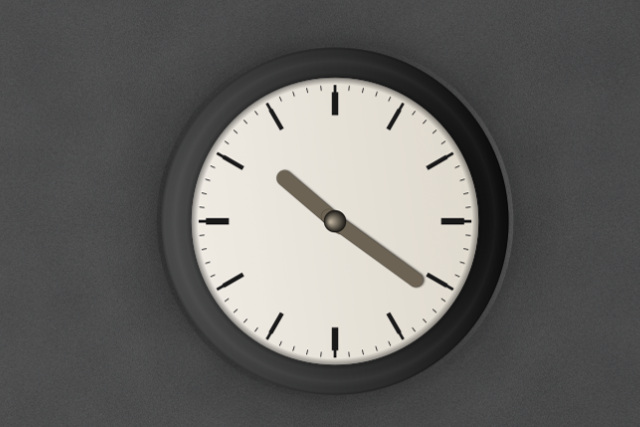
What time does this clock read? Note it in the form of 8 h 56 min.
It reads 10 h 21 min
